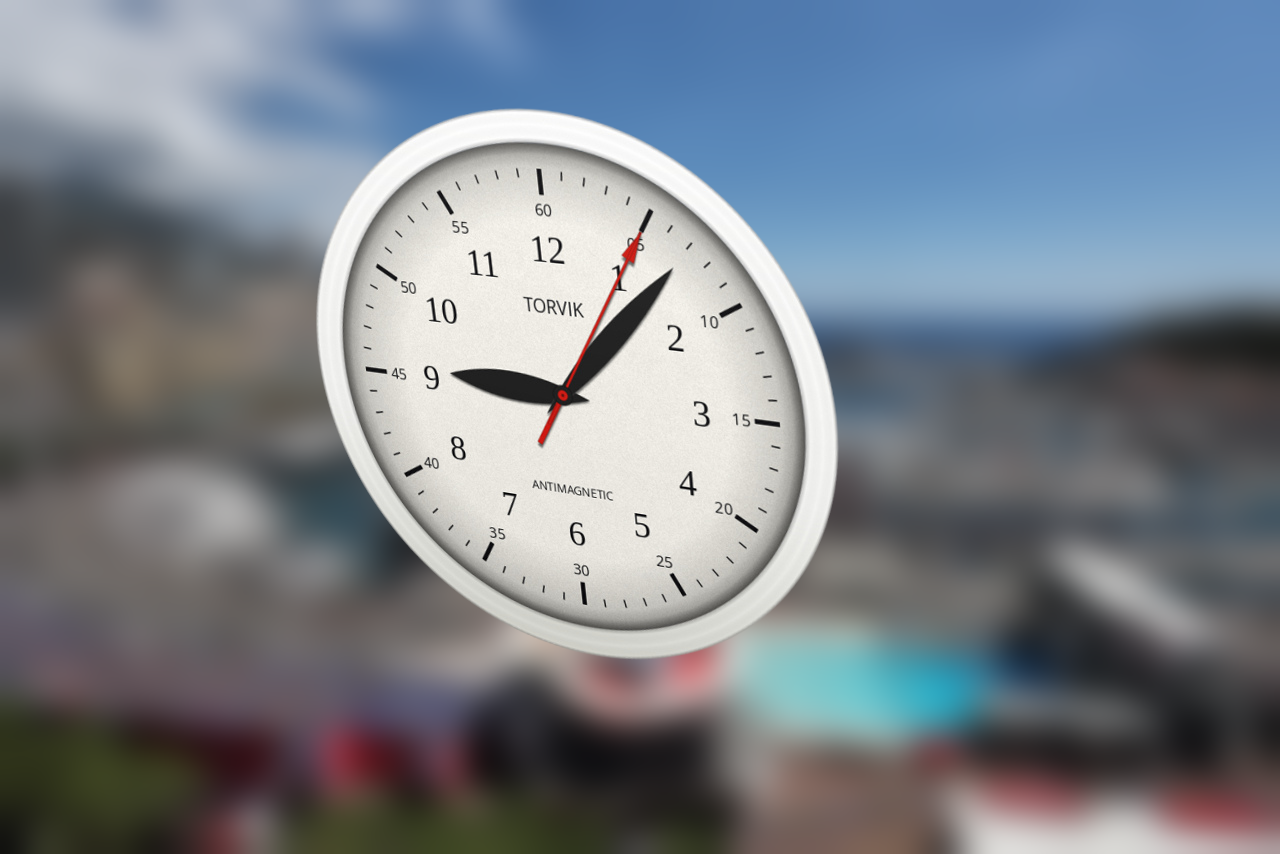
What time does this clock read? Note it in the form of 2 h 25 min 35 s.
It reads 9 h 07 min 05 s
